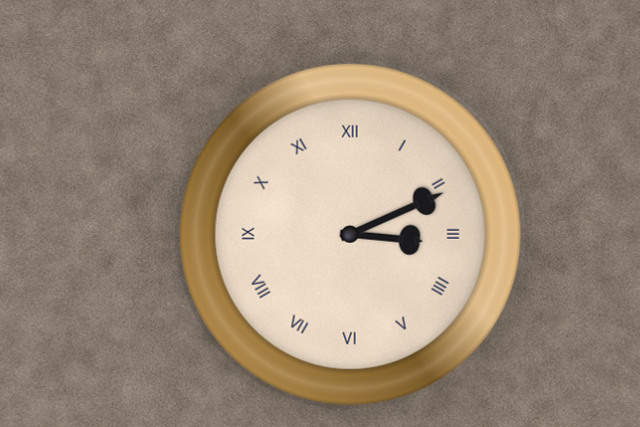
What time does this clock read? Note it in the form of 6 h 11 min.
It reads 3 h 11 min
